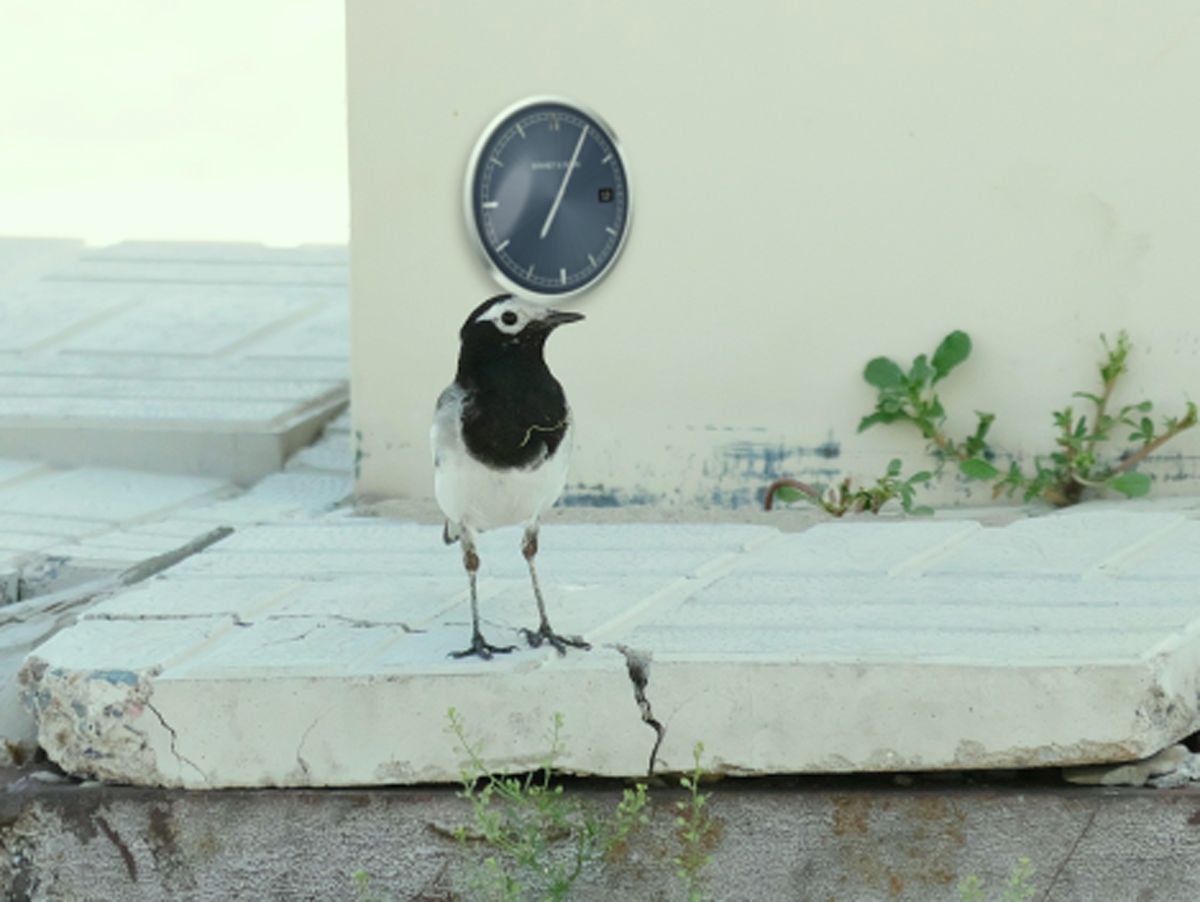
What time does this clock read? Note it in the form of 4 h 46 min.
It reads 7 h 05 min
